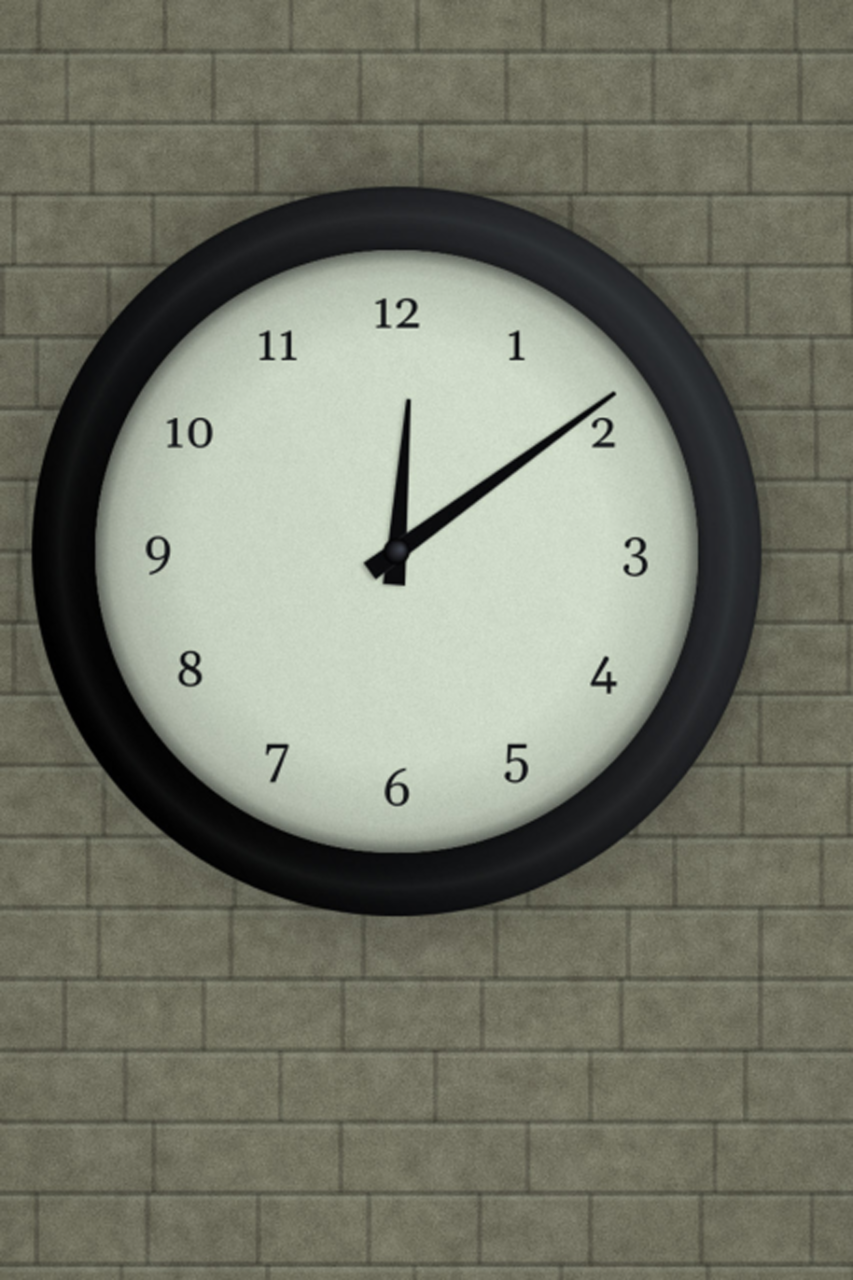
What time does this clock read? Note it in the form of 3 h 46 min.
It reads 12 h 09 min
